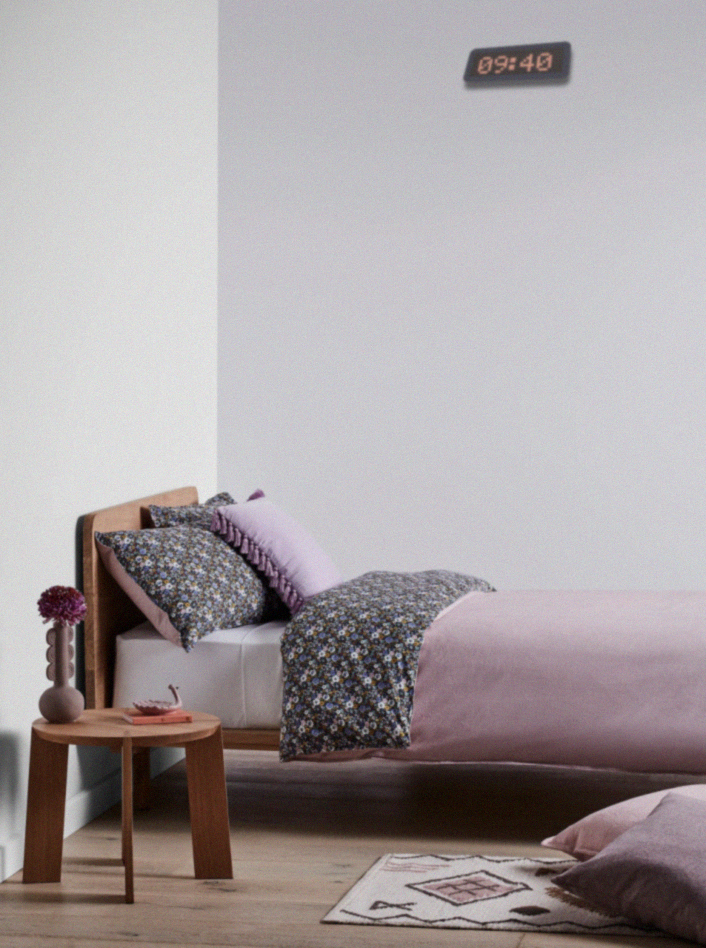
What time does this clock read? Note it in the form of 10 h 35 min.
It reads 9 h 40 min
